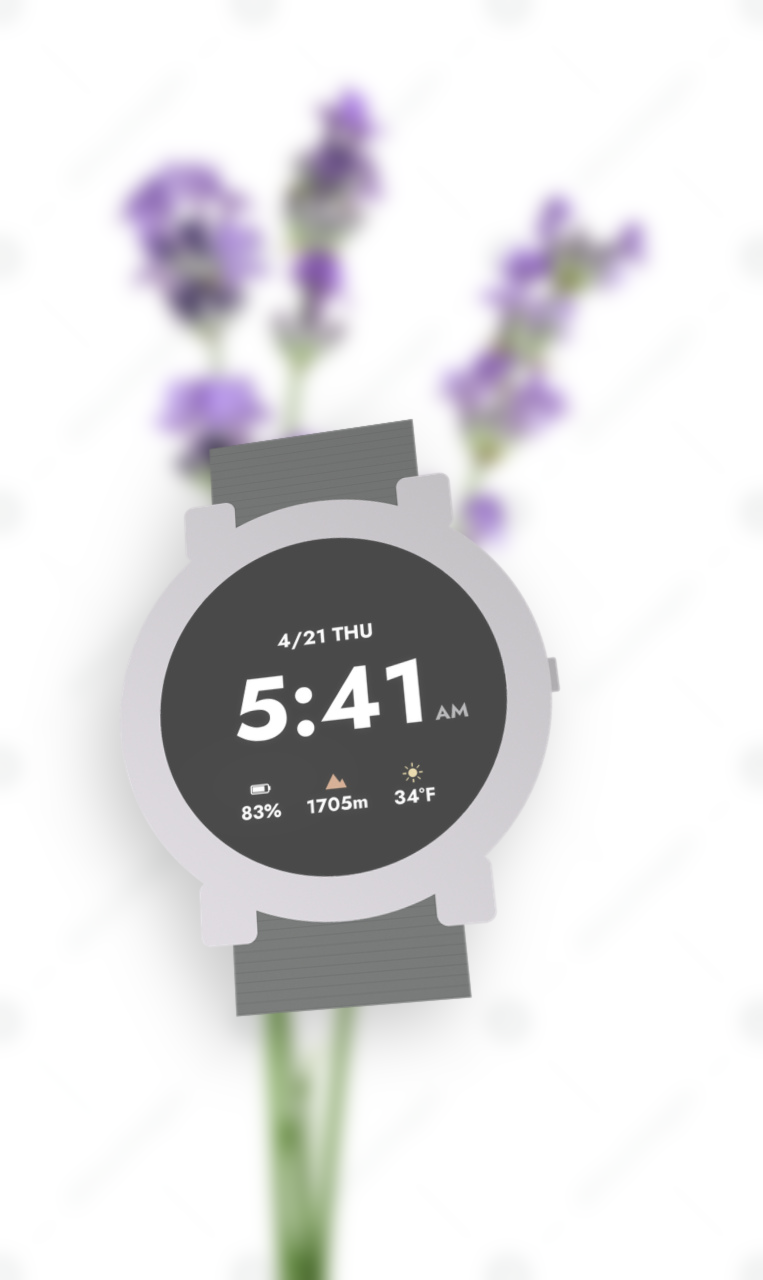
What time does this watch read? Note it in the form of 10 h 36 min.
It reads 5 h 41 min
